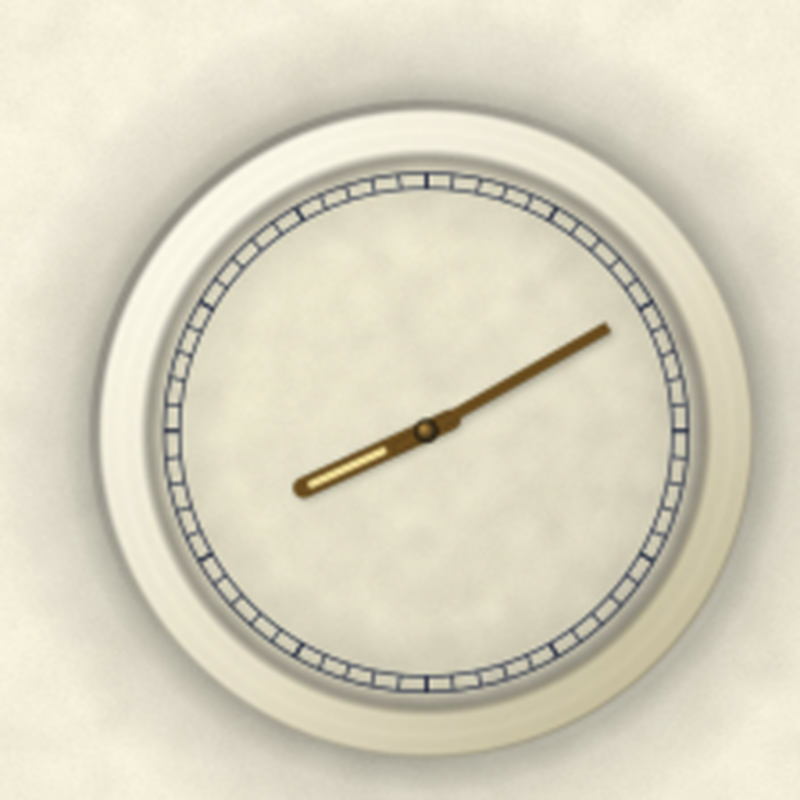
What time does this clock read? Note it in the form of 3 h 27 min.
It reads 8 h 10 min
